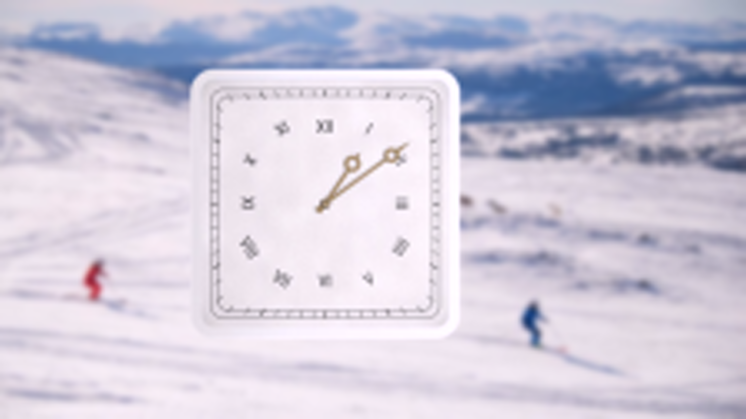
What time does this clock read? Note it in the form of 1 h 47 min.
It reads 1 h 09 min
